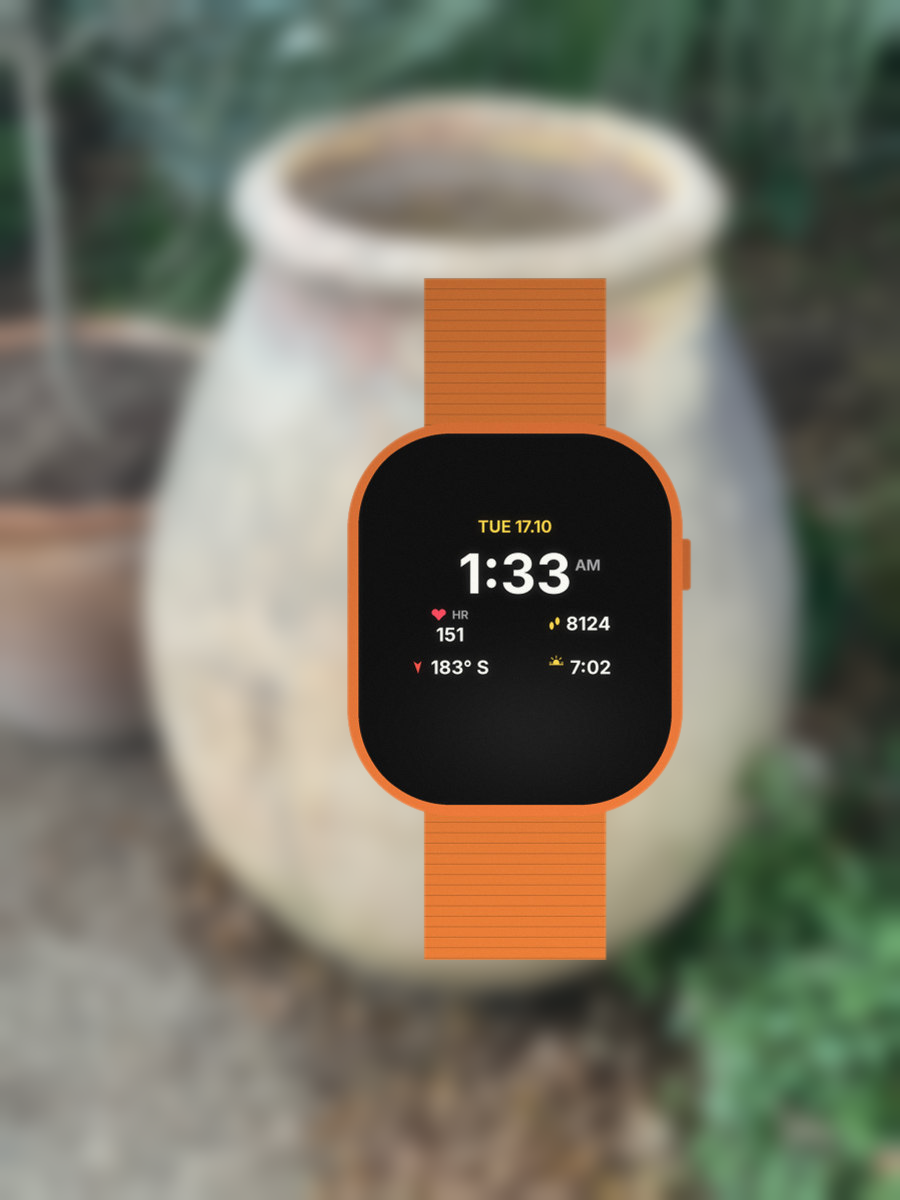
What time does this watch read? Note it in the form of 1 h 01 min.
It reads 1 h 33 min
